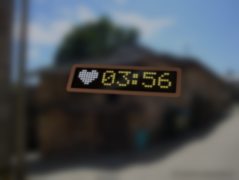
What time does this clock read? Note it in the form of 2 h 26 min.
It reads 3 h 56 min
